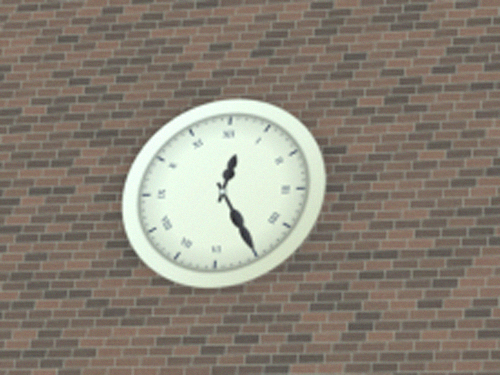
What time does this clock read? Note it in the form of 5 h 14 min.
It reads 12 h 25 min
